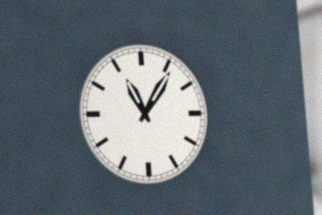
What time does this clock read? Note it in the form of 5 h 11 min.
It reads 11 h 06 min
